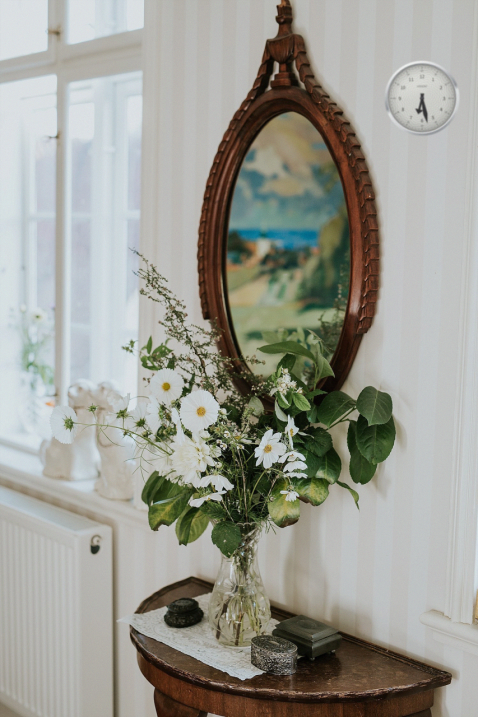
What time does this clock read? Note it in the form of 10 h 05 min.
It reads 6 h 28 min
